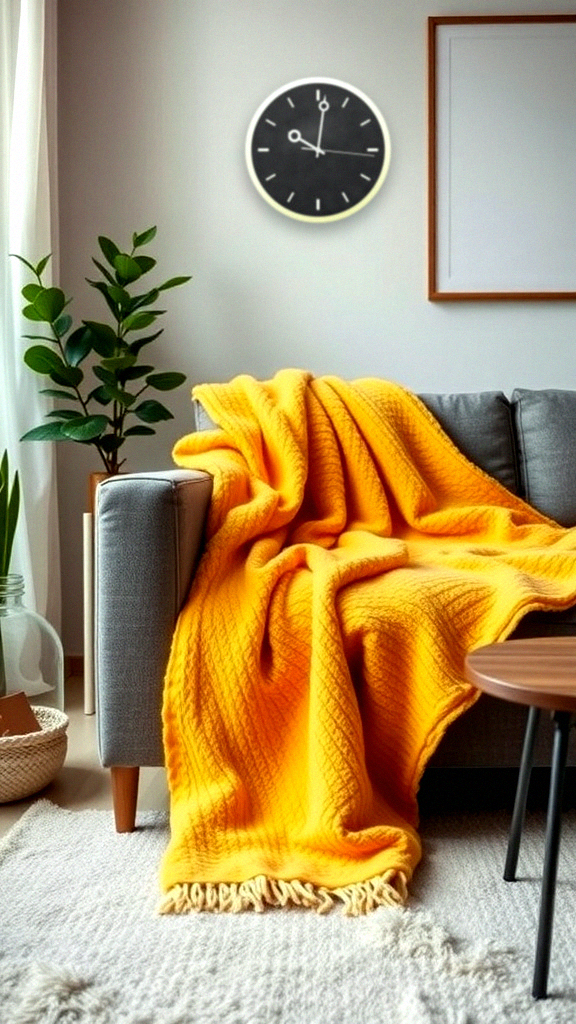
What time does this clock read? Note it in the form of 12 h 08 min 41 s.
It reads 10 h 01 min 16 s
